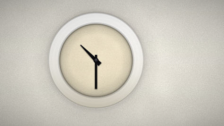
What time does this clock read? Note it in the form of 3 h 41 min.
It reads 10 h 30 min
